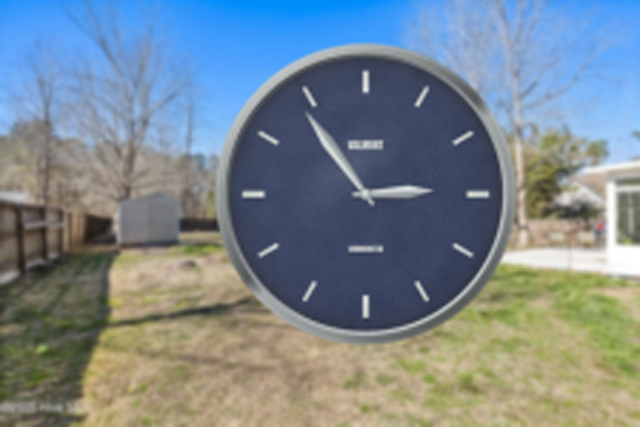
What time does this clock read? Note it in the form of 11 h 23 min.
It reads 2 h 54 min
